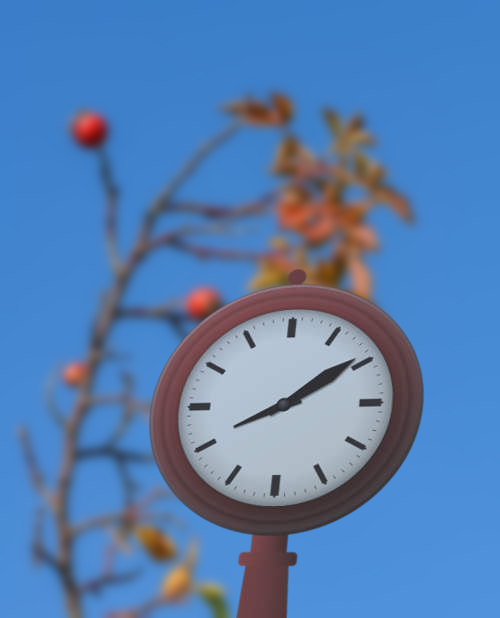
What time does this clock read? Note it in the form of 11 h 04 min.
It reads 8 h 09 min
